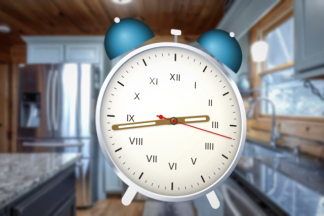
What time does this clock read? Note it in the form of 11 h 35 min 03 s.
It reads 2 h 43 min 17 s
